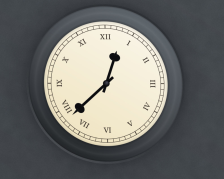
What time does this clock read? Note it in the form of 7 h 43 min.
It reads 12 h 38 min
